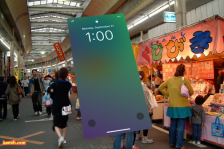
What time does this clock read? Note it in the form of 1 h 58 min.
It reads 1 h 00 min
